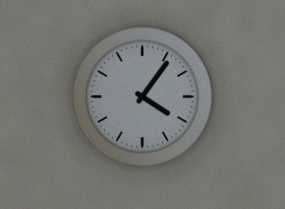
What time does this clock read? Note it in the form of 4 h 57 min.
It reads 4 h 06 min
